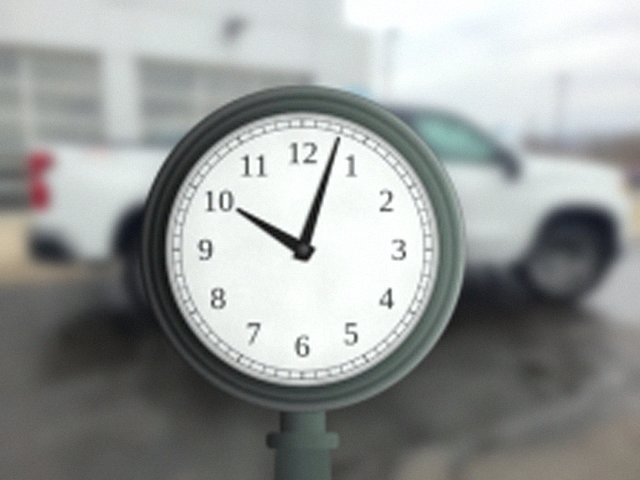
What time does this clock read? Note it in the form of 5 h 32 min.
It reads 10 h 03 min
